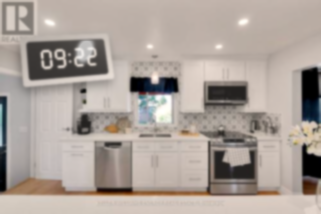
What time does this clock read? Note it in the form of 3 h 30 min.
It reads 9 h 22 min
